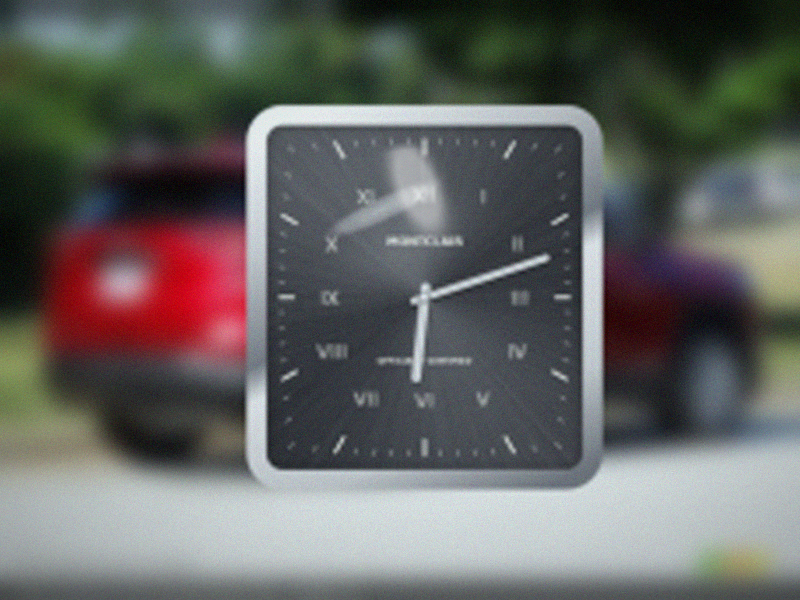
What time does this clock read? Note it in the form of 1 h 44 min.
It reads 6 h 12 min
